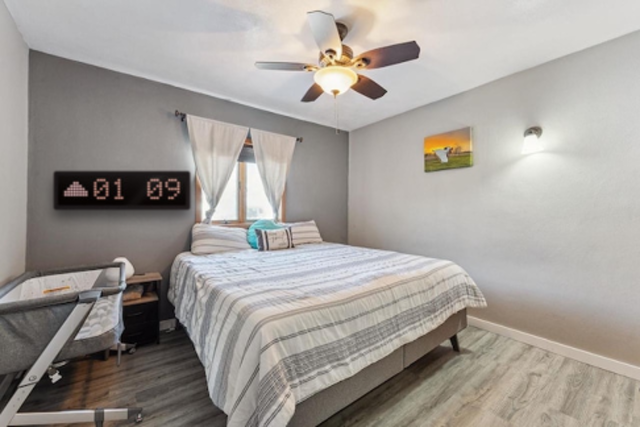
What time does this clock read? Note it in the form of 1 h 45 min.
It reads 1 h 09 min
